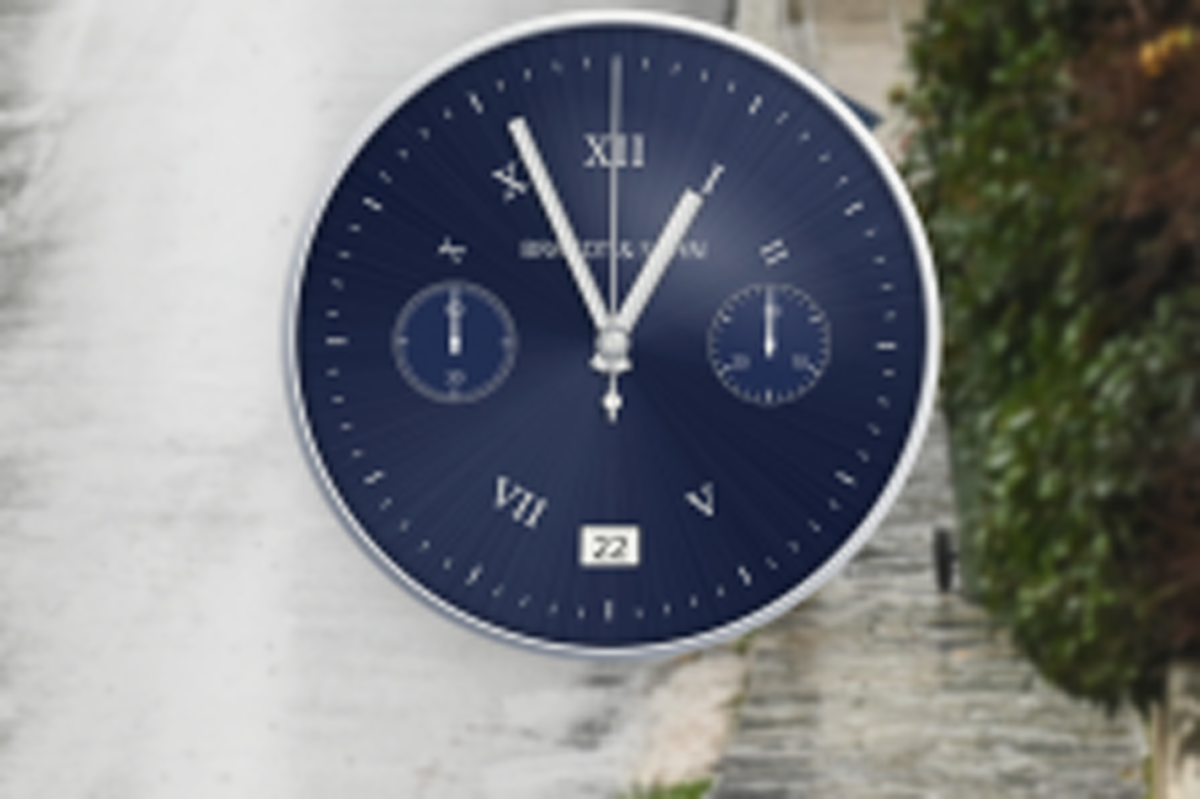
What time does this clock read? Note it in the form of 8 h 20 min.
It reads 12 h 56 min
